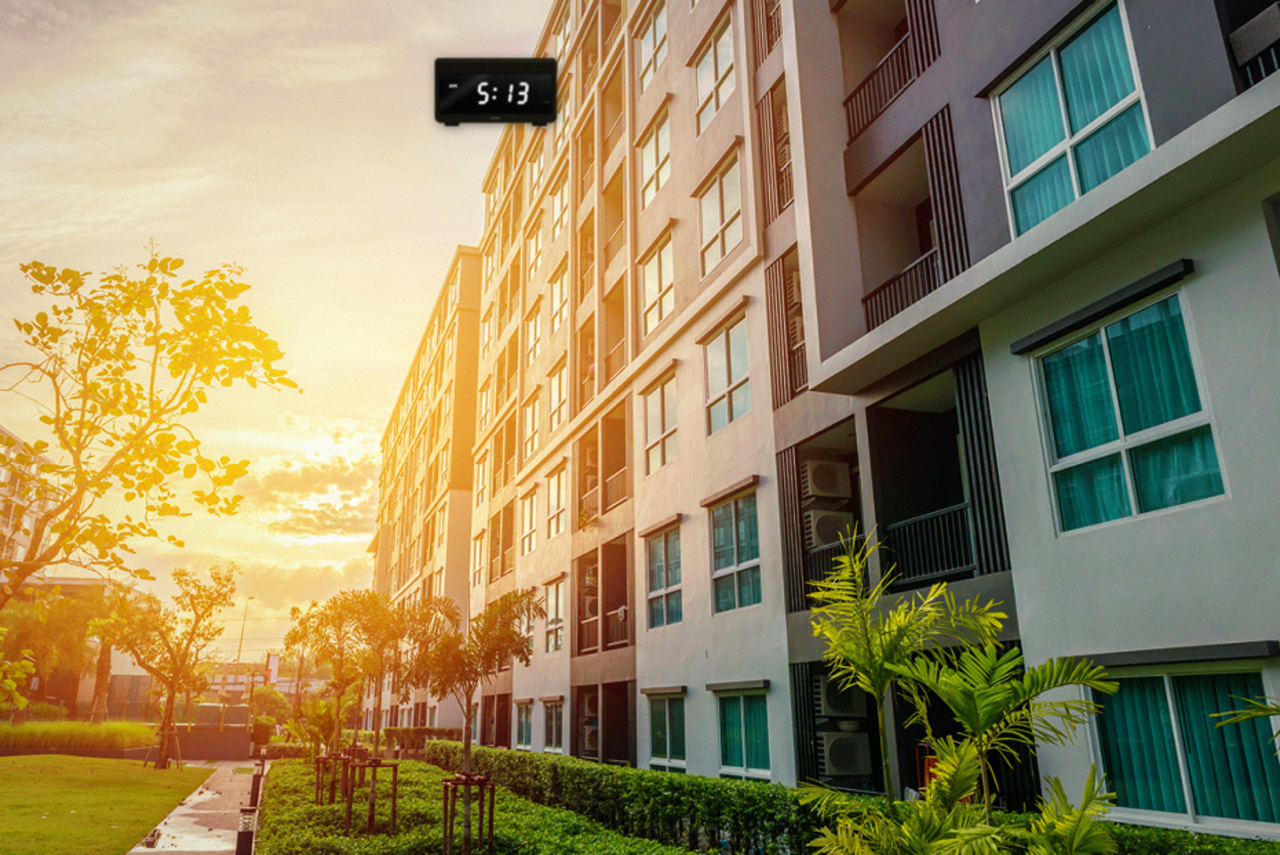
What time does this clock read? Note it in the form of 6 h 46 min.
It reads 5 h 13 min
